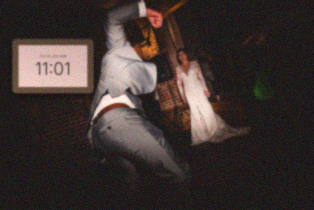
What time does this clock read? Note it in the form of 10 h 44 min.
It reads 11 h 01 min
